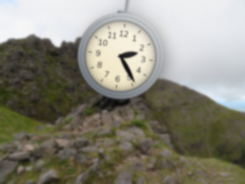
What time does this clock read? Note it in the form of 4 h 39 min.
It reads 2 h 24 min
